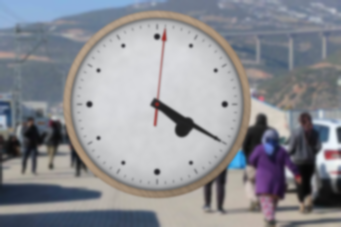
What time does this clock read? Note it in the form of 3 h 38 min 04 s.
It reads 4 h 20 min 01 s
